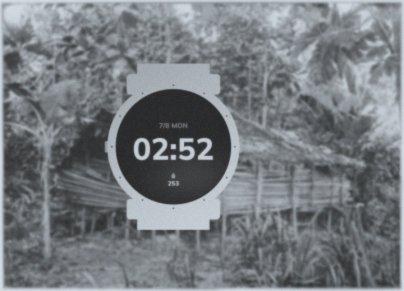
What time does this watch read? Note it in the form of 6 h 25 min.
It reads 2 h 52 min
